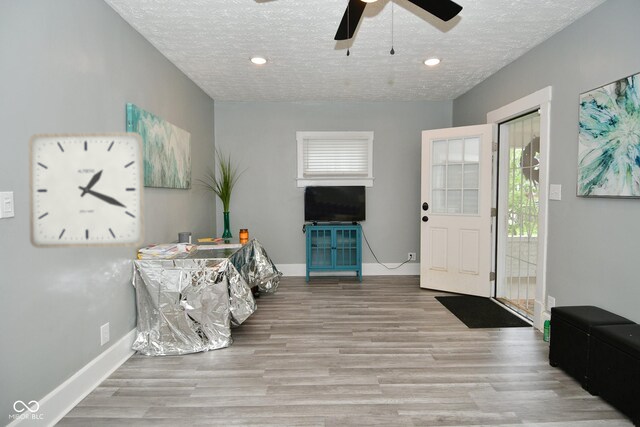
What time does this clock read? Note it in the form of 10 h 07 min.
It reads 1 h 19 min
